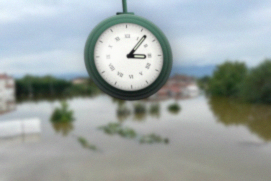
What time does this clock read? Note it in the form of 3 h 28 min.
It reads 3 h 07 min
